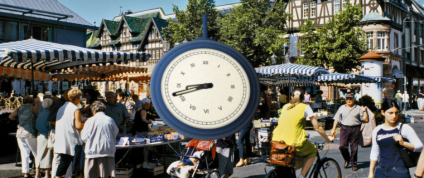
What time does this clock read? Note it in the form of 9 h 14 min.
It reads 8 h 42 min
